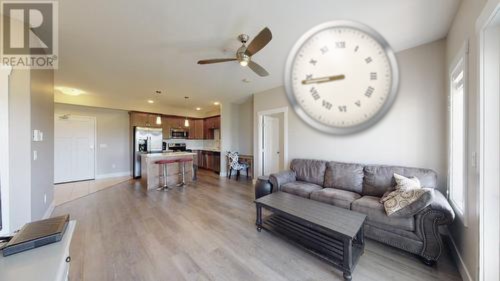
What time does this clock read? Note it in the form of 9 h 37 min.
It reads 8 h 44 min
